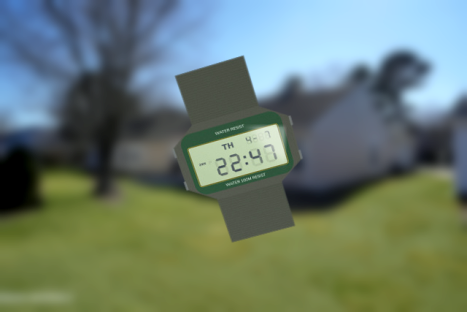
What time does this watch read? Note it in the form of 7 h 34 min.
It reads 22 h 47 min
